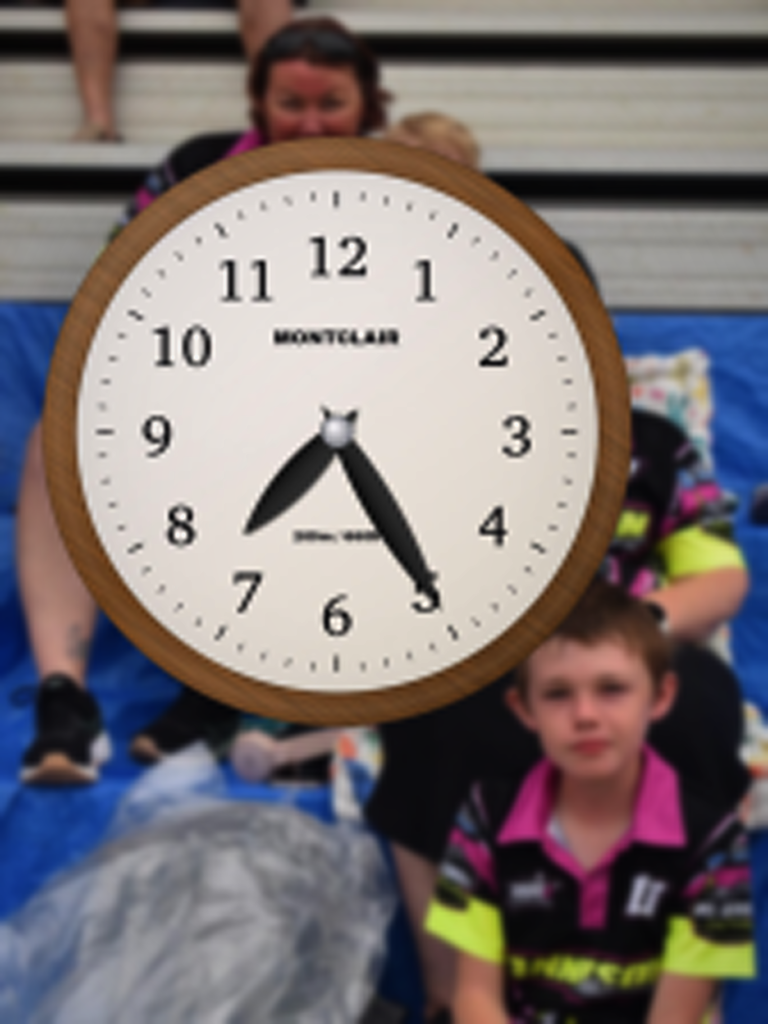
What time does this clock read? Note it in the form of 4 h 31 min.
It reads 7 h 25 min
